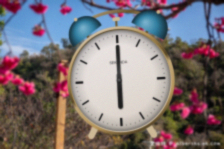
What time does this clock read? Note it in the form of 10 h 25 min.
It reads 6 h 00 min
